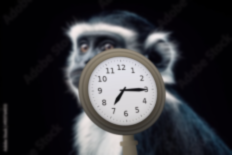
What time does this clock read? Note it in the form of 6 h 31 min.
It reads 7 h 15 min
